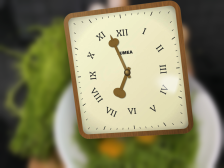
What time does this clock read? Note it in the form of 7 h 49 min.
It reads 6 h 57 min
